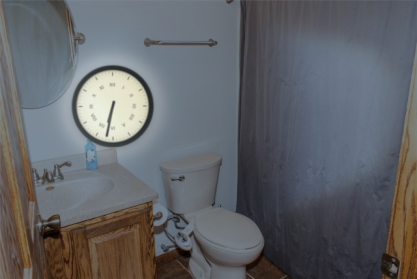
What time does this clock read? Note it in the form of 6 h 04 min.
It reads 6 h 32 min
